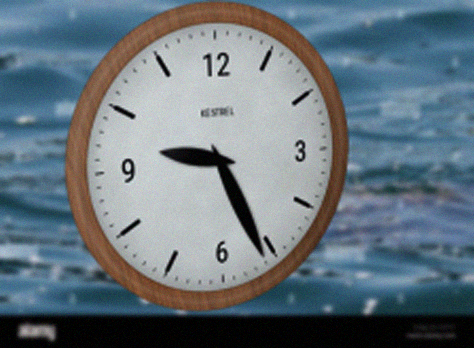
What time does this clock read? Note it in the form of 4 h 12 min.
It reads 9 h 26 min
